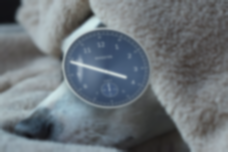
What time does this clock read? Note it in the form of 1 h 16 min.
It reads 3 h 49 min
